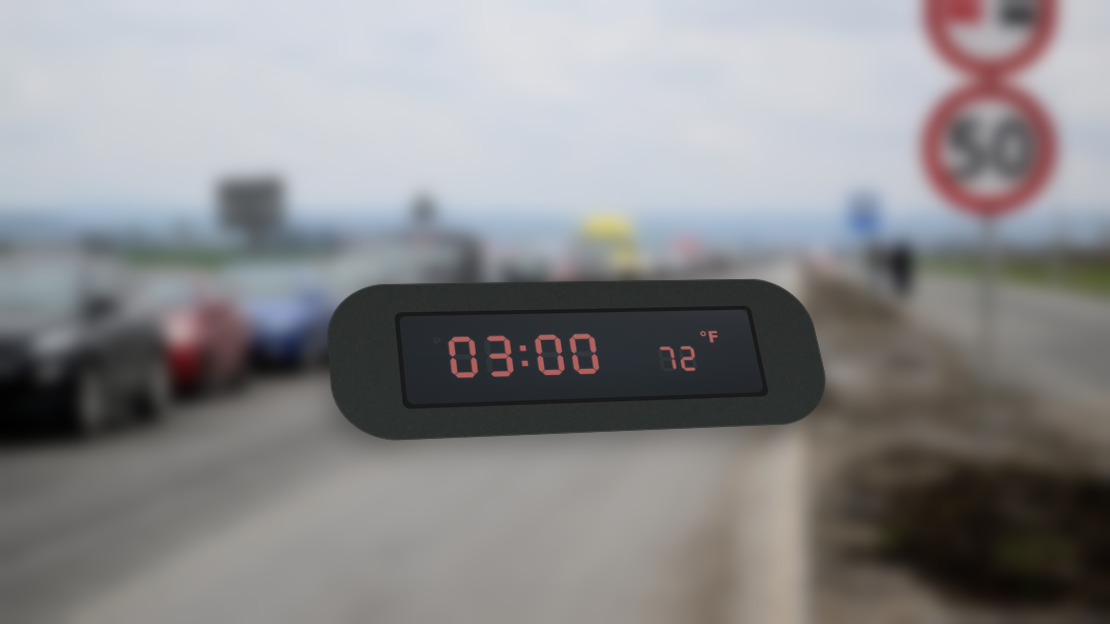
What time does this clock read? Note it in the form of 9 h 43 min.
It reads 3 h 00 min
